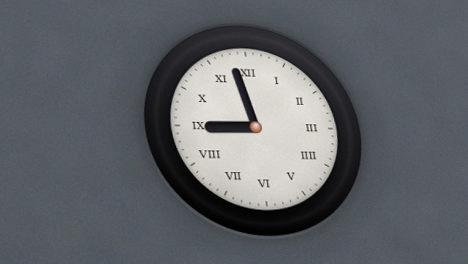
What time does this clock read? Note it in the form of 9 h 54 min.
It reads 8 h 58 min
